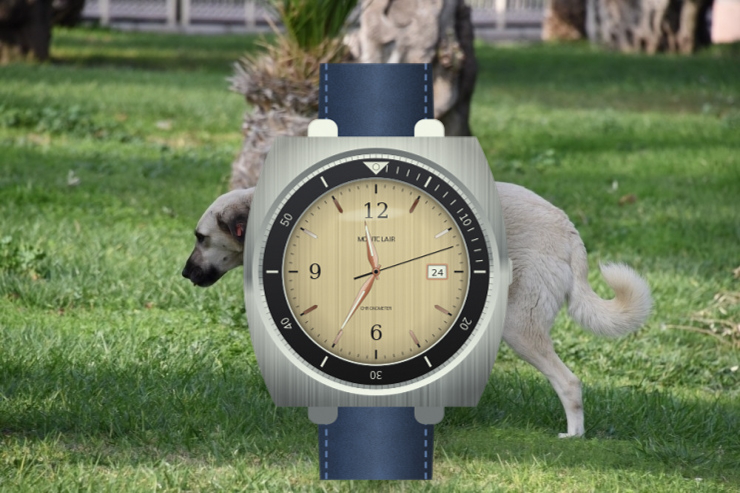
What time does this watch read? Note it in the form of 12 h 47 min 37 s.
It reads 11 h 35 min 12 s
